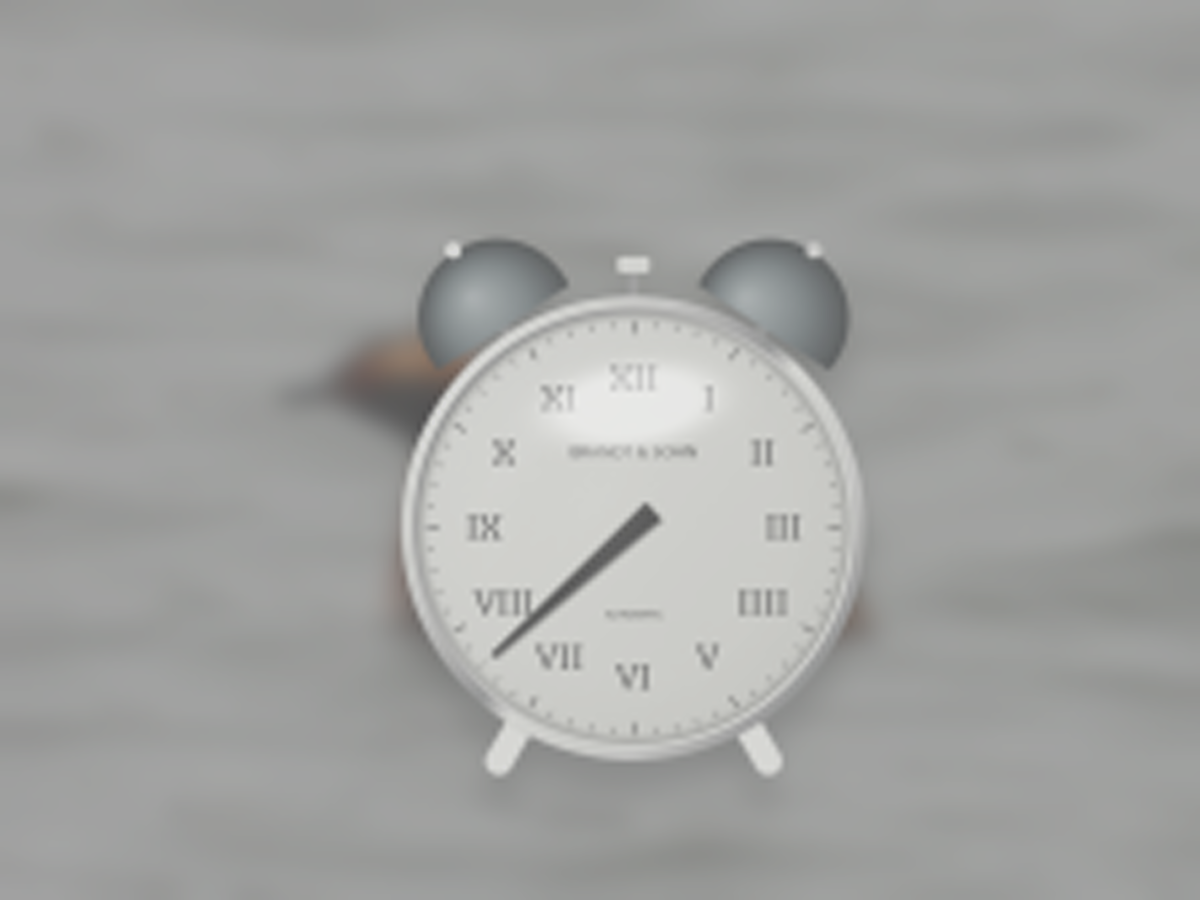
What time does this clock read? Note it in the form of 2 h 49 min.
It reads 7 h 38 min
